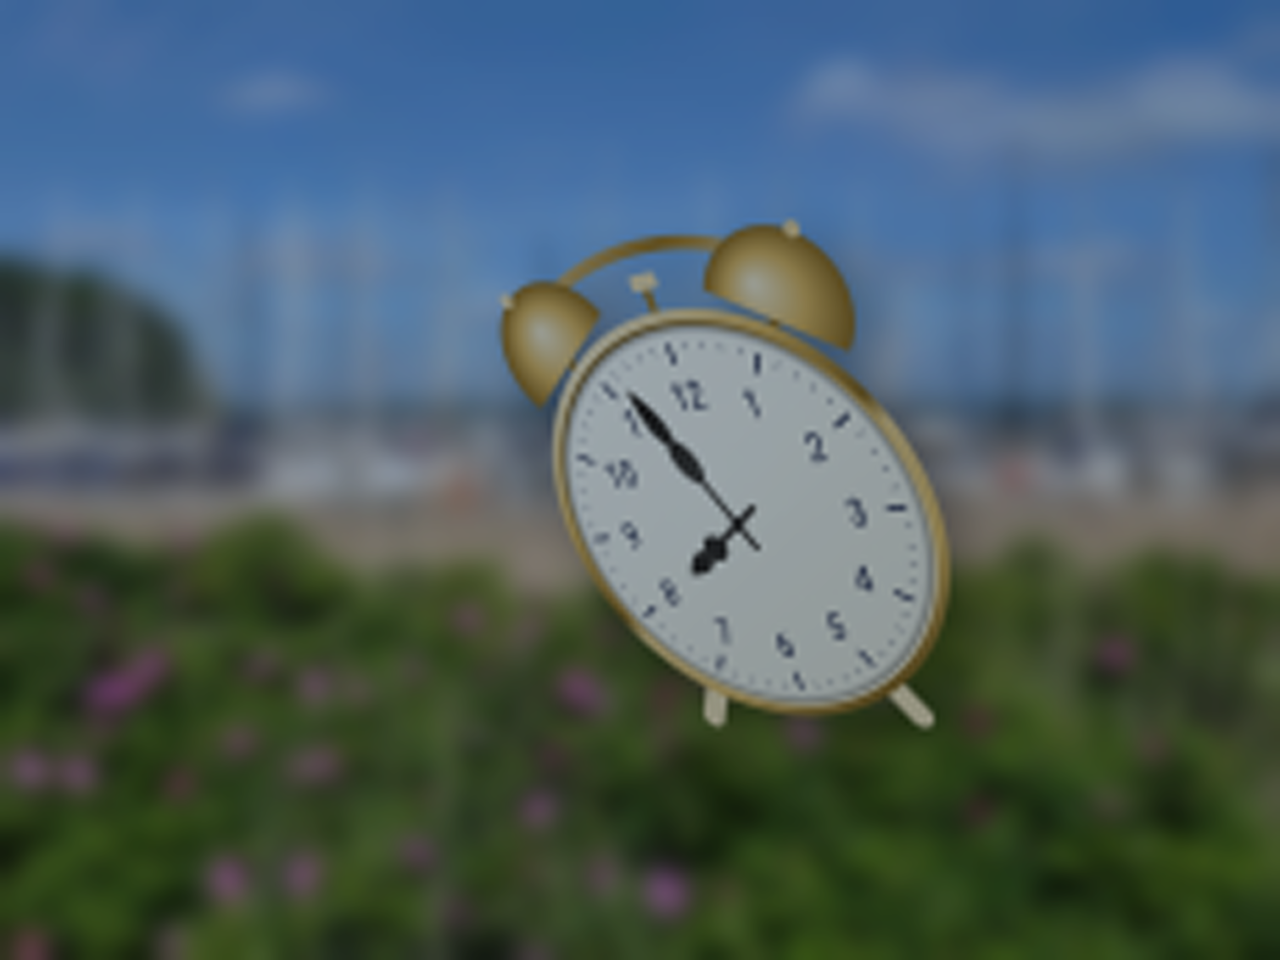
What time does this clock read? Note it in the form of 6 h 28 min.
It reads 7 h 56 min
